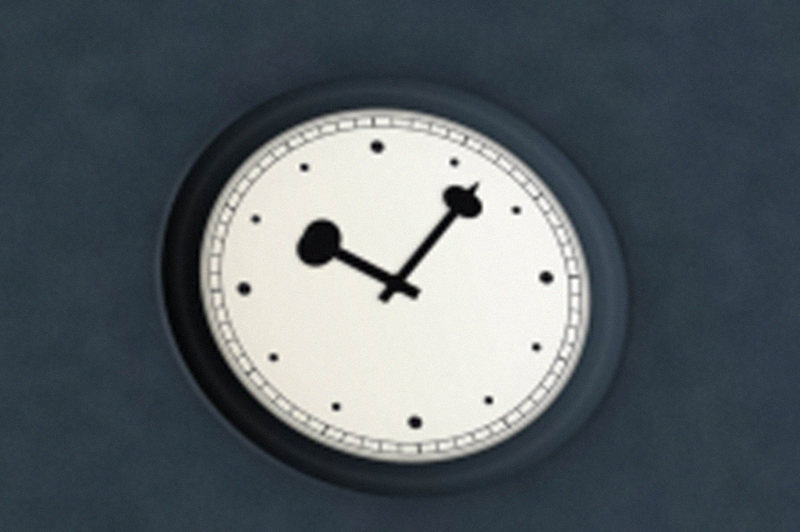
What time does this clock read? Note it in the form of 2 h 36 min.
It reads 10 h 07 min
